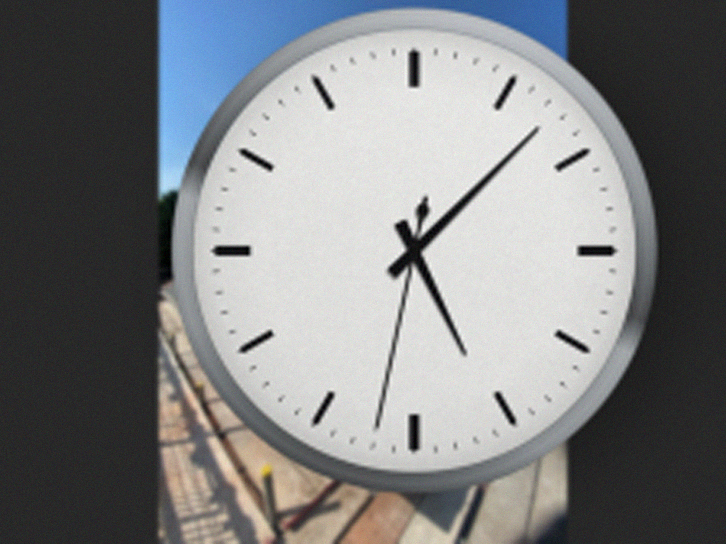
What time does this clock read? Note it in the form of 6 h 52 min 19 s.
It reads 5 h 07 min 32 s
